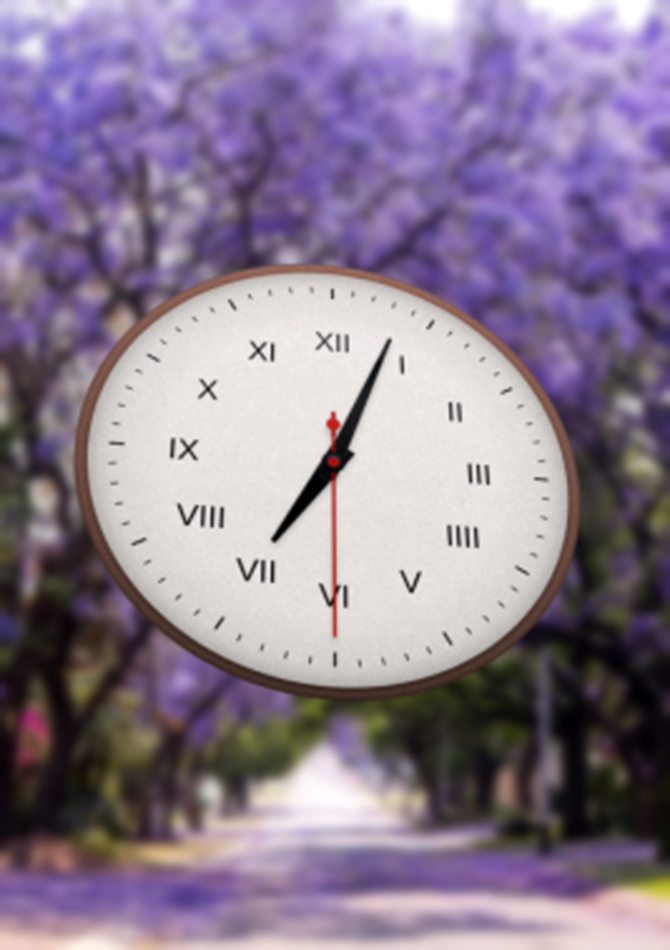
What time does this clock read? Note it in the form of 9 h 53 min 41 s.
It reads 7 h 03 min 30 s
